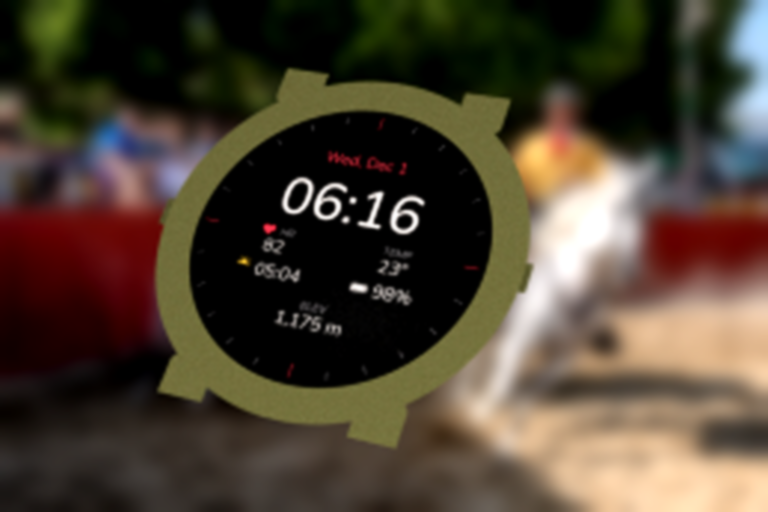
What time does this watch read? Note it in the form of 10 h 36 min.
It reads 6 h 16 min
